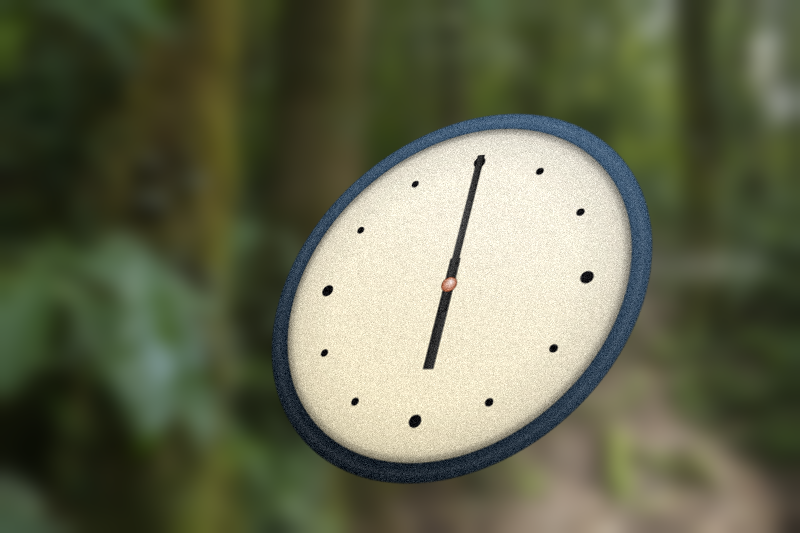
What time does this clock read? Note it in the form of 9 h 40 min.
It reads 6 h 00 min
